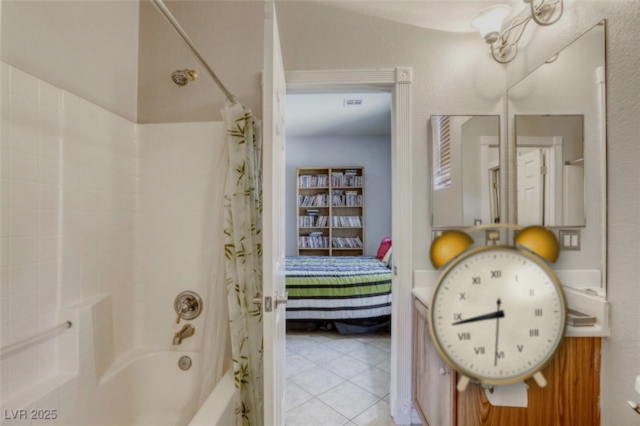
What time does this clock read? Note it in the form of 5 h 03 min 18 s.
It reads 8 h 43 min 31 s
